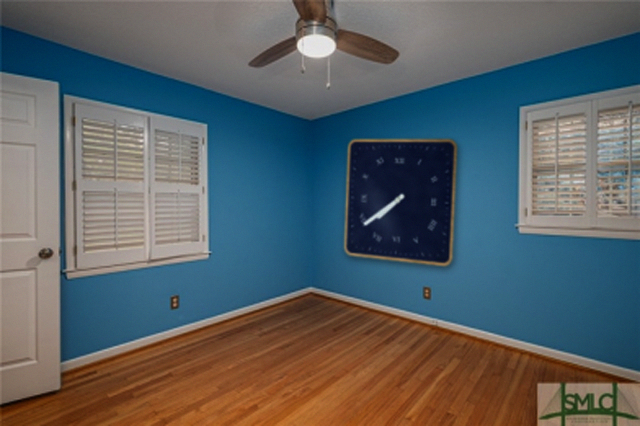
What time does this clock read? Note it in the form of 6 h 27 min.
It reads 7 h 39 min
